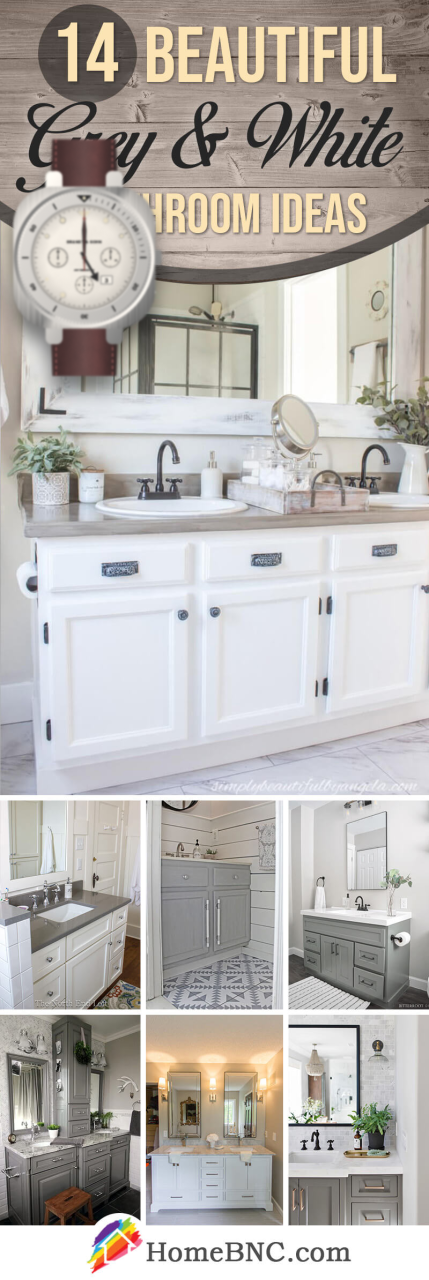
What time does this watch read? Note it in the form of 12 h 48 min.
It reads 5 h 00 min
